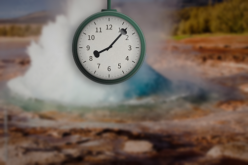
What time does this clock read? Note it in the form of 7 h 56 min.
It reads 8 h 07 min
